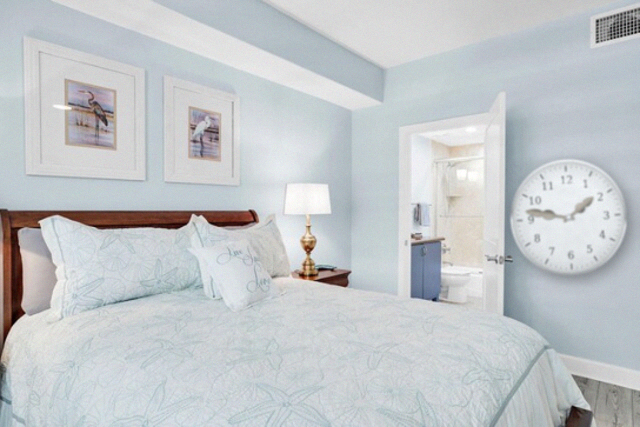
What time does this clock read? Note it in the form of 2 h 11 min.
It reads 1 h 47 min
